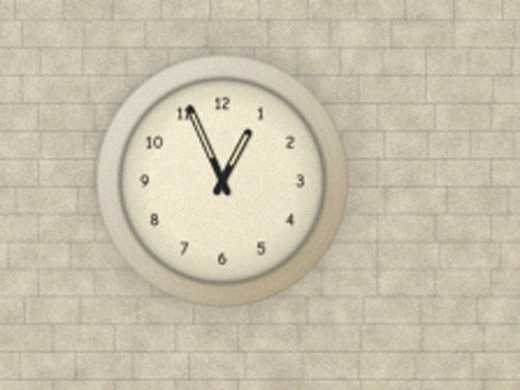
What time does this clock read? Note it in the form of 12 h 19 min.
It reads 12 h 56 min
